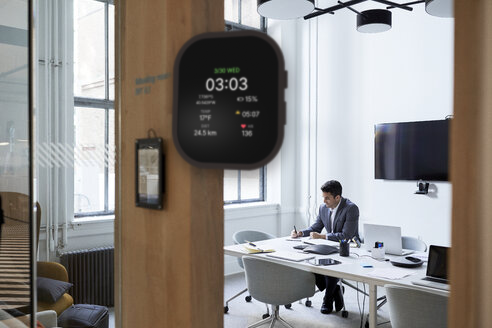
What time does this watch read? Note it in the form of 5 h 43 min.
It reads 3 h 03 min
